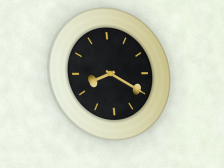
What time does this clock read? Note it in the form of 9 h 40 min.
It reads 8 h 20 min
